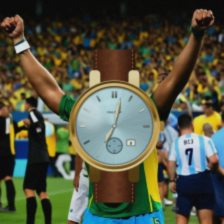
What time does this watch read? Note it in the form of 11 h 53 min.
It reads 7 h 02 min
